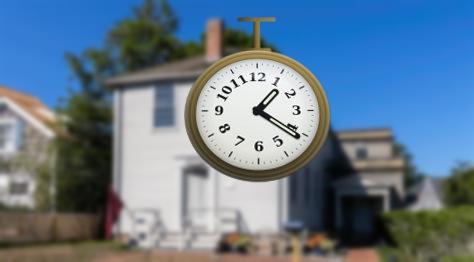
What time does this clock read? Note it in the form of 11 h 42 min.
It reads 1 h 21 min
